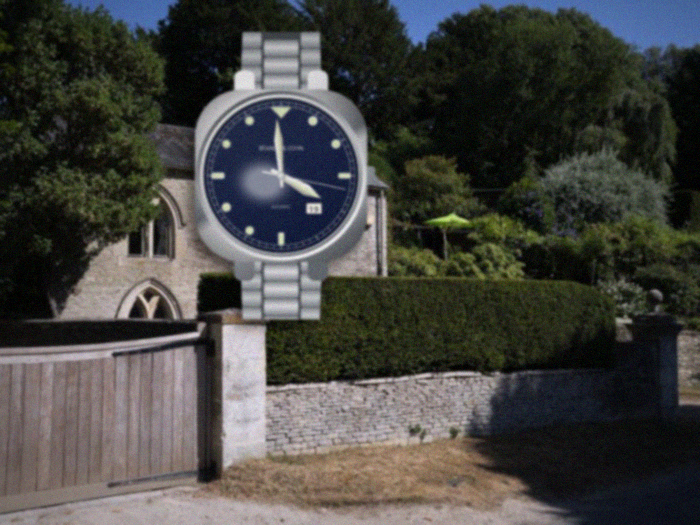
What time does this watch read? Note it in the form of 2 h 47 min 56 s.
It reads 3 h 59 min 17 s
